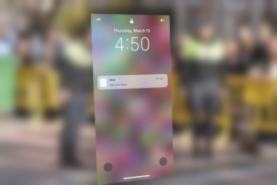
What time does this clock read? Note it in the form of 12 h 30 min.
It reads 4 h 50 min
